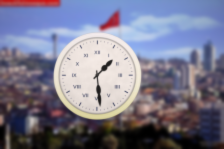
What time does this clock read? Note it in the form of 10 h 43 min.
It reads 1 h 29 min
